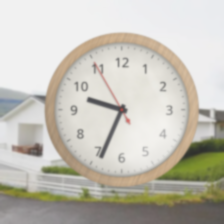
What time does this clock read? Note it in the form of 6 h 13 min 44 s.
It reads 9 h 33 min 55 s
